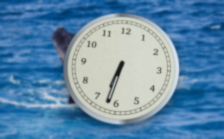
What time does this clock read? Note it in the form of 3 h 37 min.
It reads 6 h 32 min
